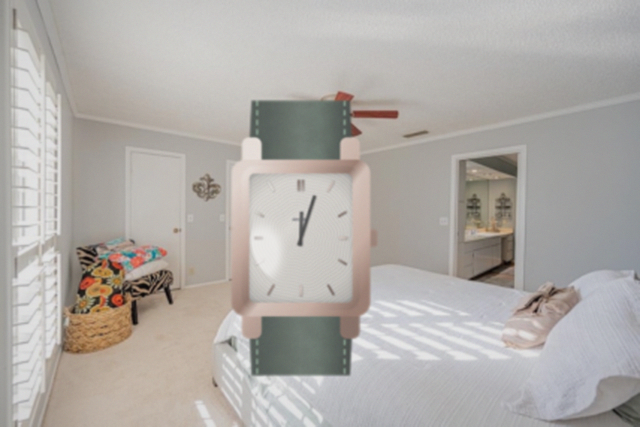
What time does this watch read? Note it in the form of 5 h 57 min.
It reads 12 h 03 min
